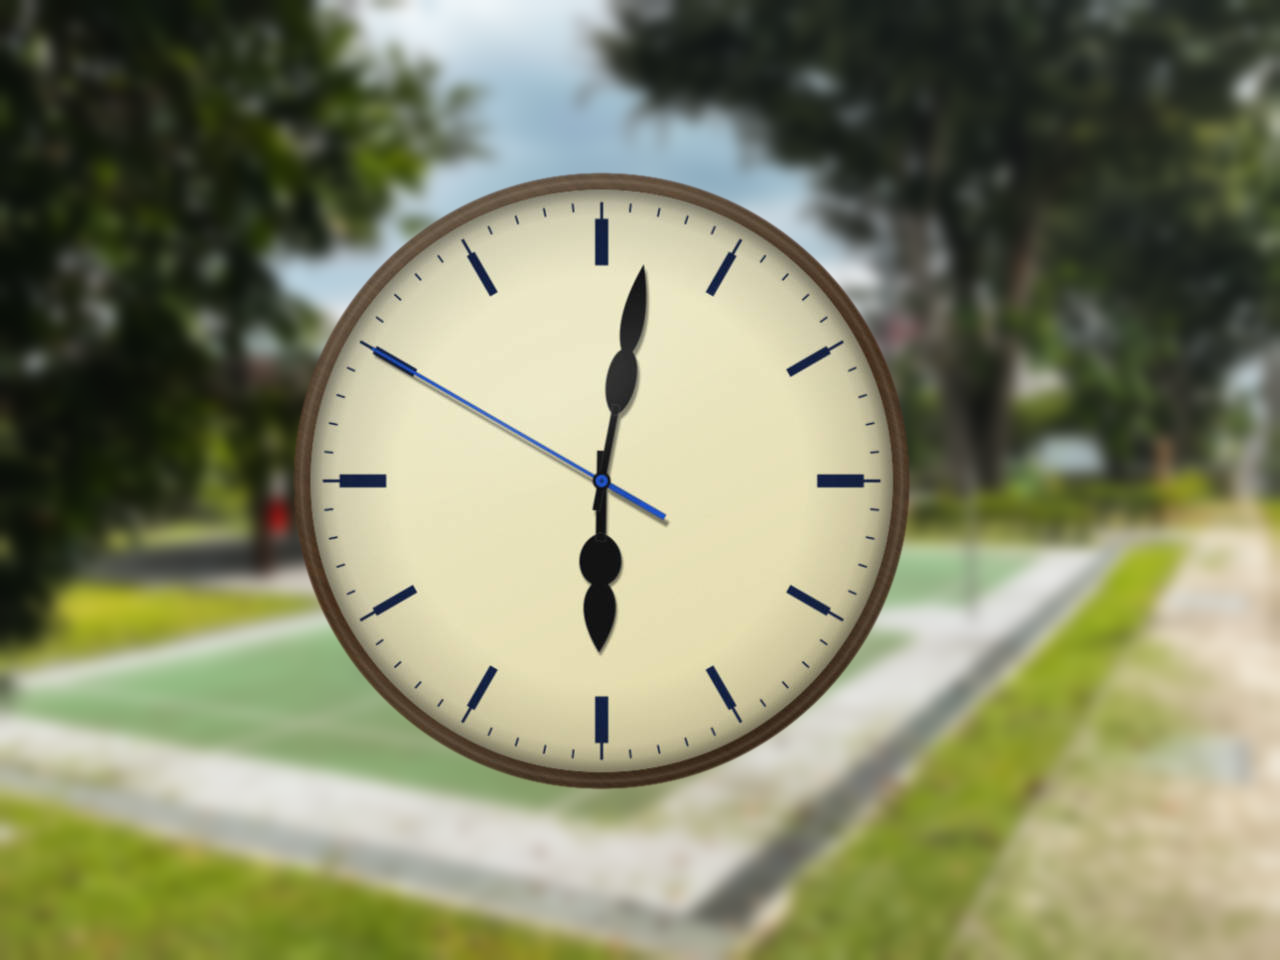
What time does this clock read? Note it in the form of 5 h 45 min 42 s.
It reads 6 h 01 min 50 s
